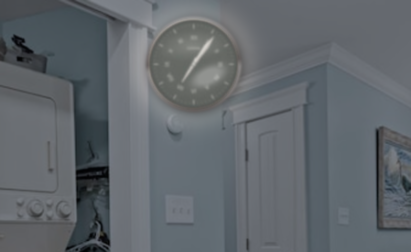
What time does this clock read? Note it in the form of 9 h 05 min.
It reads 7 h 06 min
